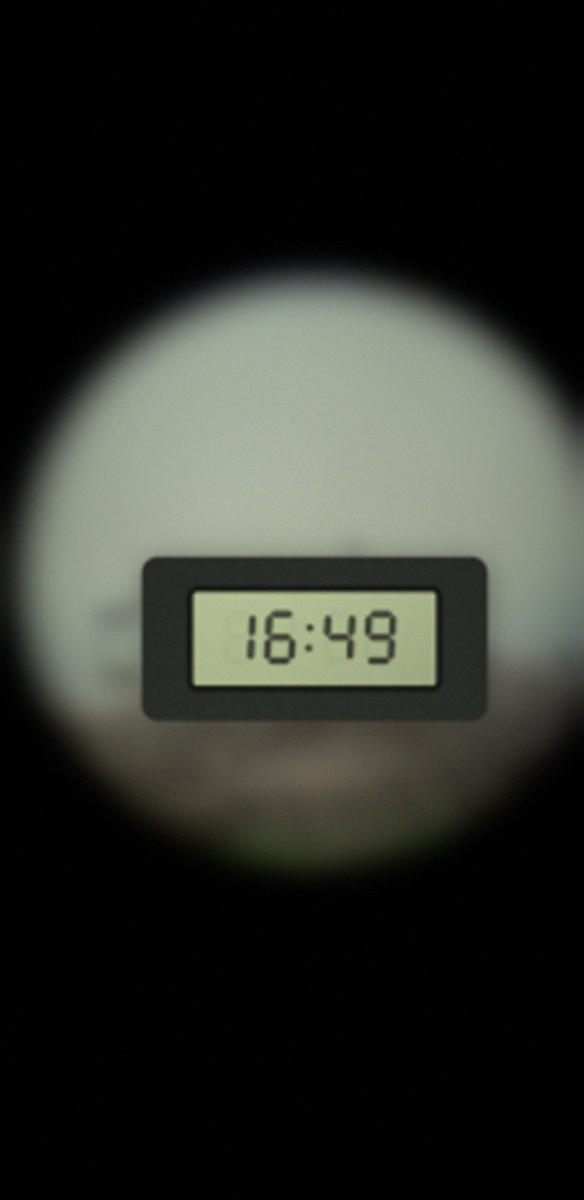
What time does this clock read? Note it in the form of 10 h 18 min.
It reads 16 h 49 min
